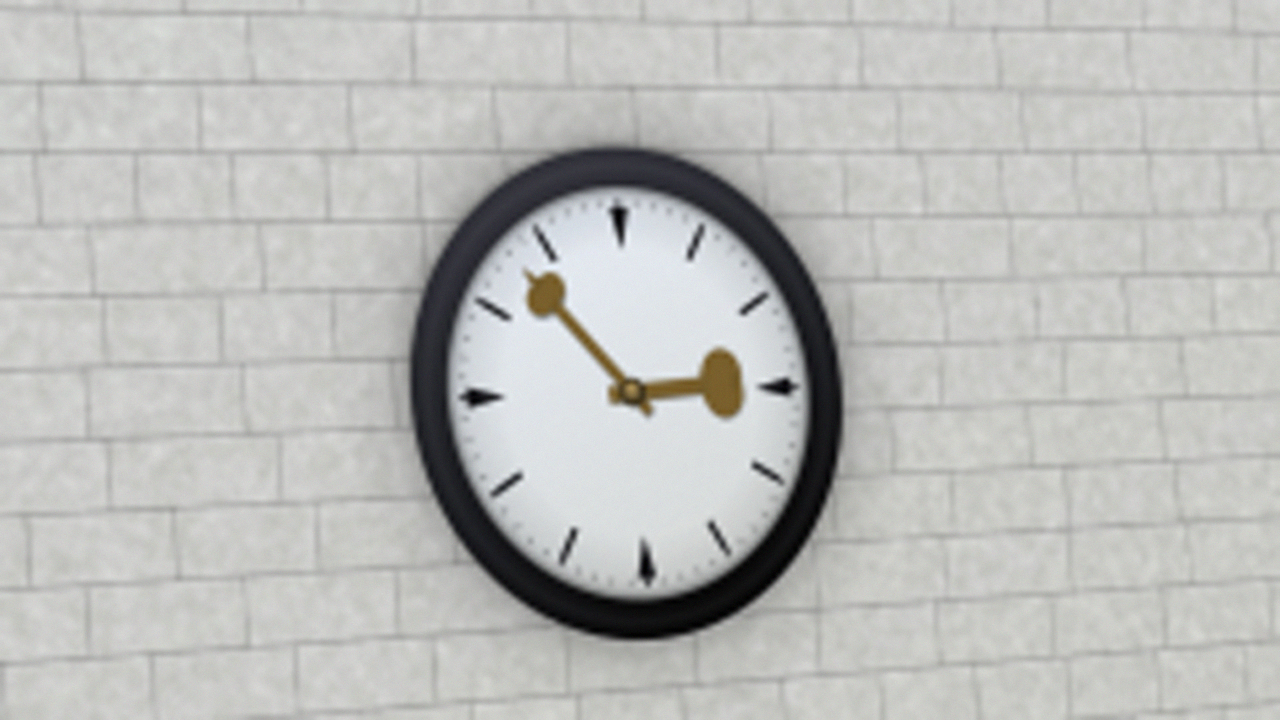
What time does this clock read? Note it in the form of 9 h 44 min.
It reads 2 h 53 min
